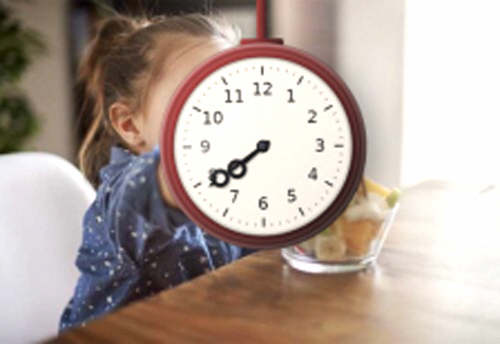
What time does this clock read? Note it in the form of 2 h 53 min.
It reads 7 h 39 min
